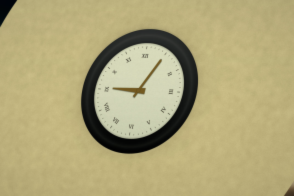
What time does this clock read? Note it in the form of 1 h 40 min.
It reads 9 h 05 min
